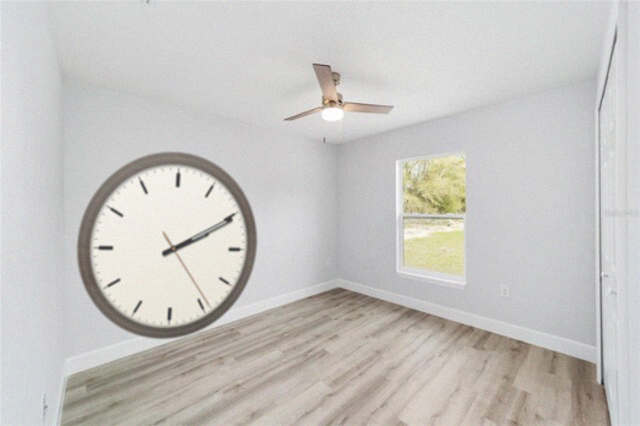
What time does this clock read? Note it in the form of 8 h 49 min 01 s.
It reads 2 h 10 min 24 s
